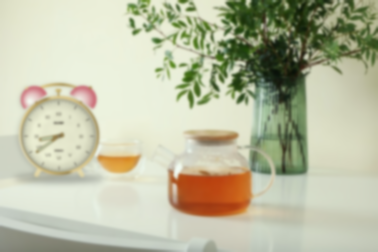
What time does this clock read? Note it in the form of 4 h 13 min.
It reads 8 h 39 min
